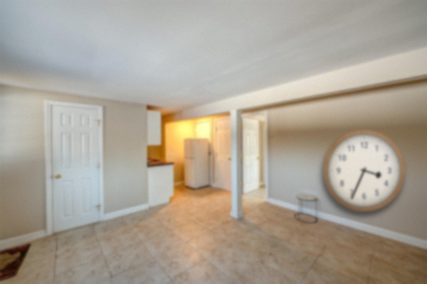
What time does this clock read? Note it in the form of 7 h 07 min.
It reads 3 h 34 min
